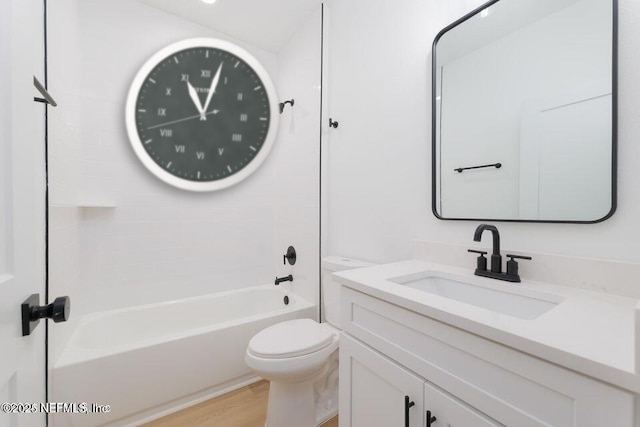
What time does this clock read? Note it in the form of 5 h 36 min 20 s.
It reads 11 h 02 min 42 s
